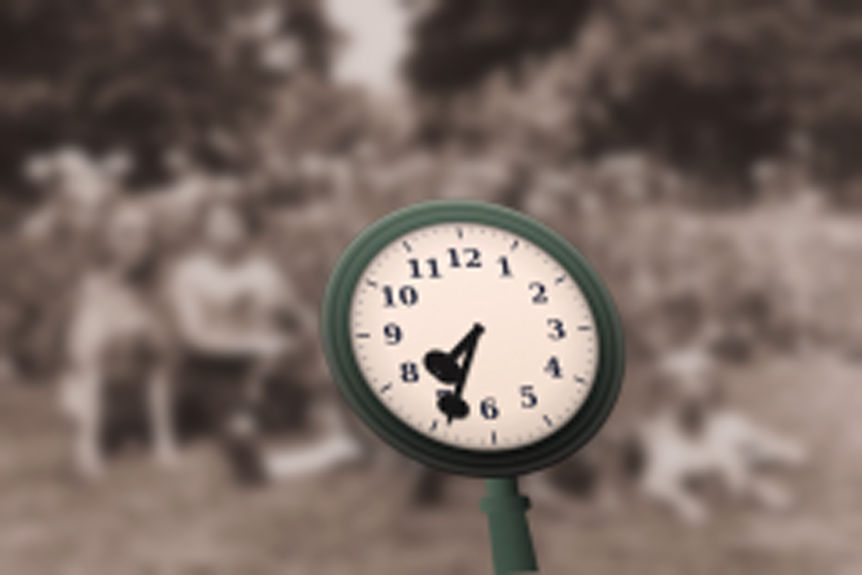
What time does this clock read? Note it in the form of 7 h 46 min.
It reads 7 h 34 min
